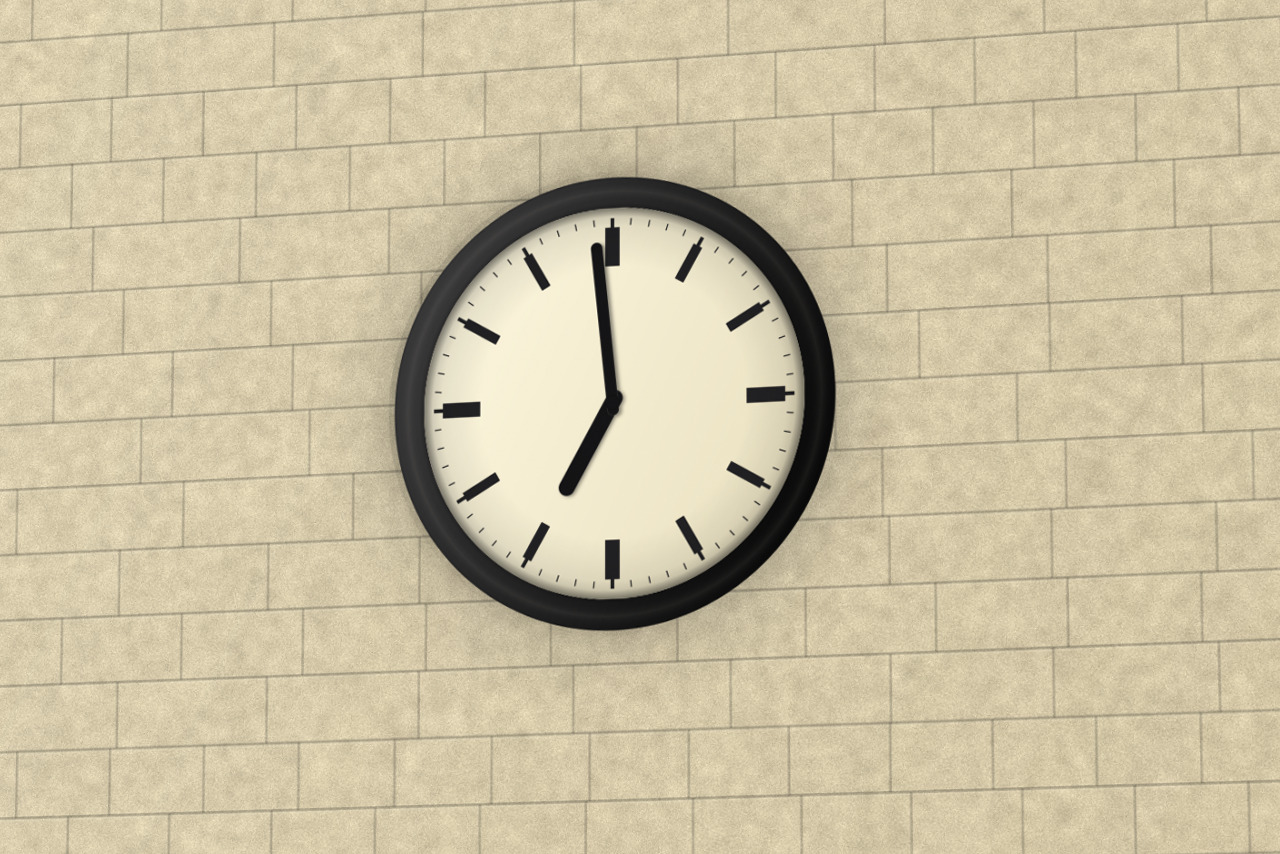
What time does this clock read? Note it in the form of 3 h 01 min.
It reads 6 h 59 min
